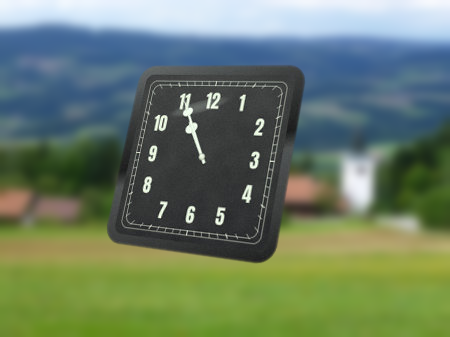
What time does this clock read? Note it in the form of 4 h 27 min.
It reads 10 h 55 min
